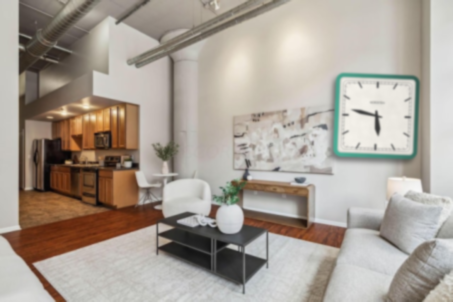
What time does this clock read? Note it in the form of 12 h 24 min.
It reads 5 h 47 min
